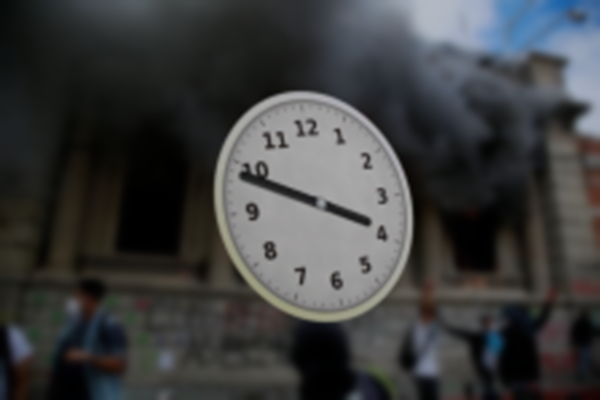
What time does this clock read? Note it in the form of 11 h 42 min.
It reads 3 h 49 min
